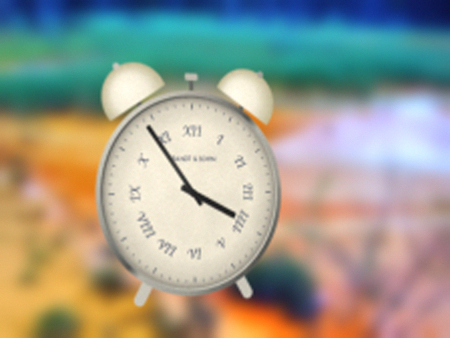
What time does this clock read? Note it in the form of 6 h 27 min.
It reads 3 h 54 min
